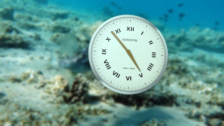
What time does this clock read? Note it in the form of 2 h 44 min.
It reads 4 h 53 min
